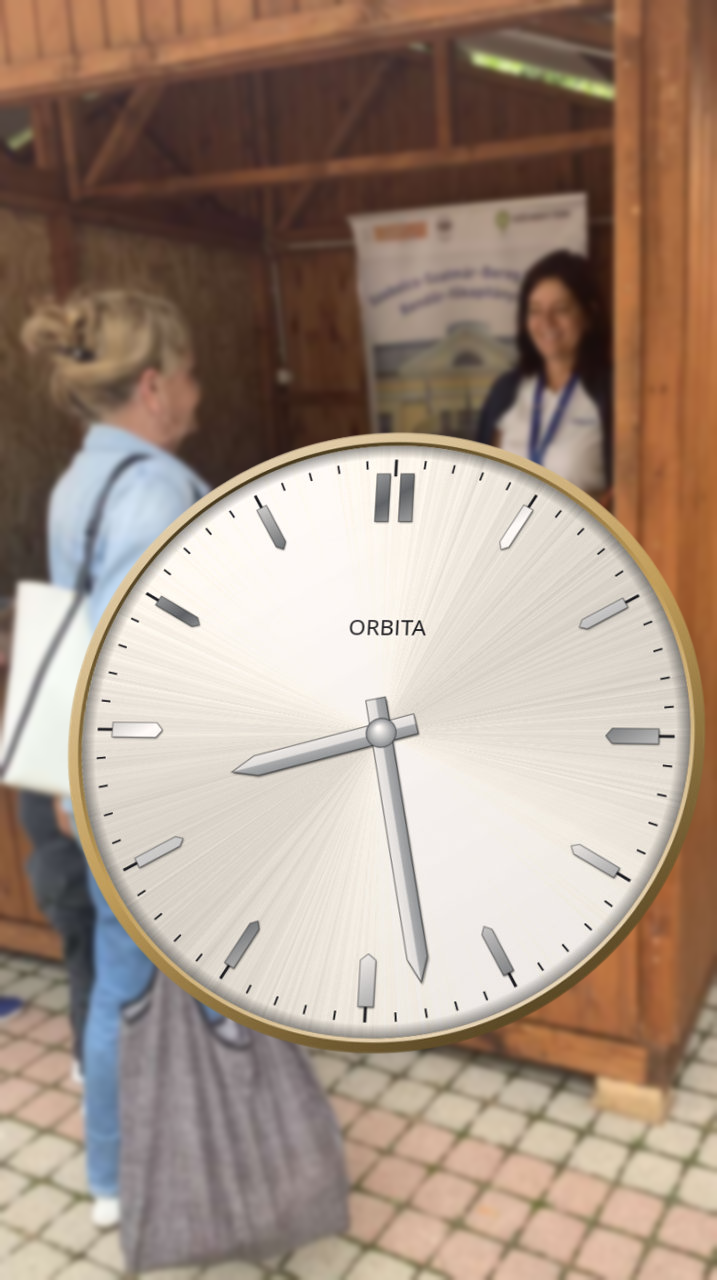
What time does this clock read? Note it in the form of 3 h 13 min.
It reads 8 h 28 min
